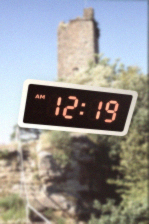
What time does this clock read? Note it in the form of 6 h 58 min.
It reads 12 h 19 min
